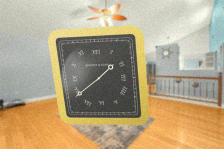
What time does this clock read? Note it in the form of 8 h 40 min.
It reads 1 h 39 min
